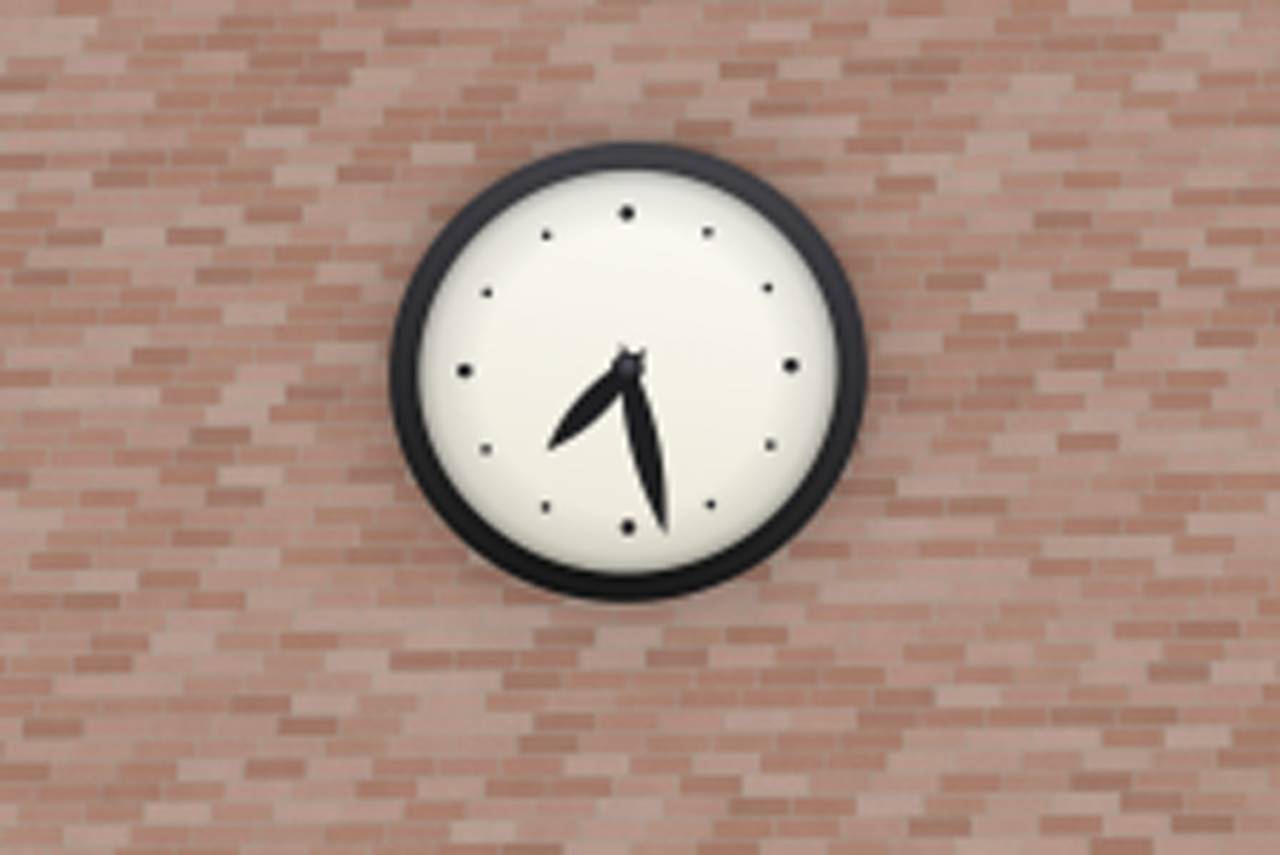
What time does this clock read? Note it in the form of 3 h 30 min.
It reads 7 h 28 min
